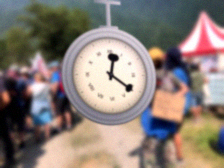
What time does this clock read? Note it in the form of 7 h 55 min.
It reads 12 h 21 min
